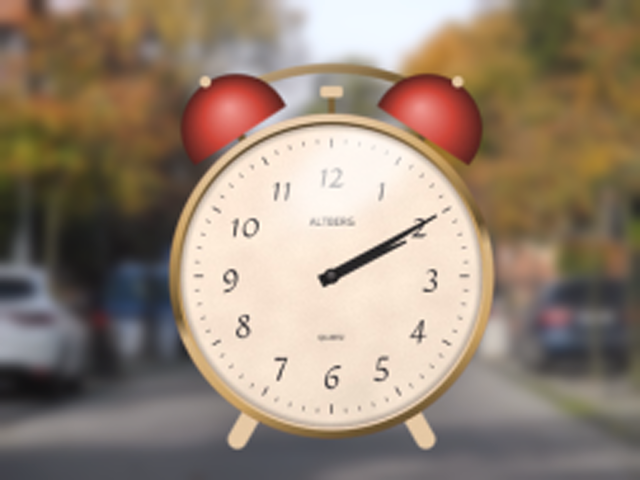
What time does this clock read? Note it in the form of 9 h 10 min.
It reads 2 h 10 min
